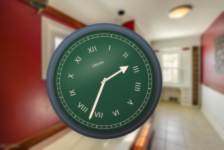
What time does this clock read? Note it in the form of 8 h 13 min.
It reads 2 h 37 min
